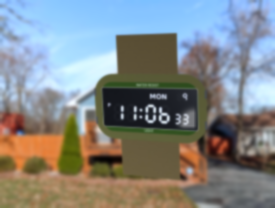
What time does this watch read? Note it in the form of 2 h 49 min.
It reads 11 h 06 min
